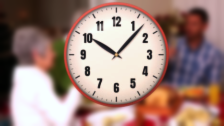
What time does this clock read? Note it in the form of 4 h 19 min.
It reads 10 h 07 min
